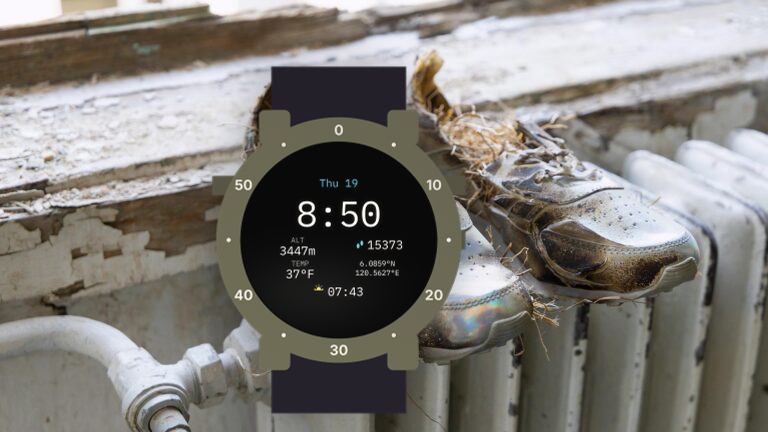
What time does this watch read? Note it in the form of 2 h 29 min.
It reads 8 h 50 min
